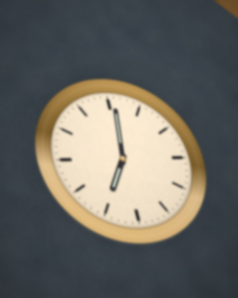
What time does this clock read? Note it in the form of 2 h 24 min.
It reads 7 h 01 min
